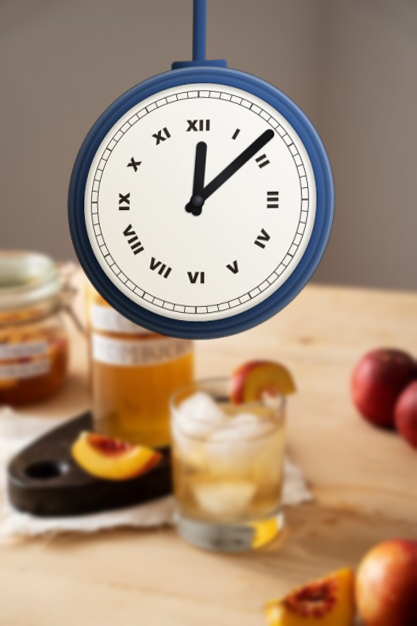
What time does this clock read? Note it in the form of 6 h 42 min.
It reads 12 h 08 min
